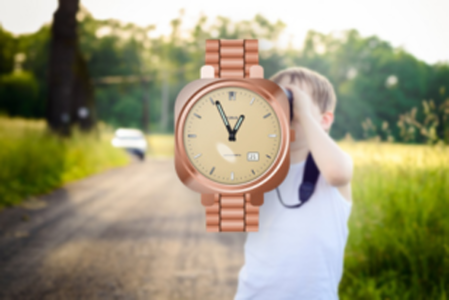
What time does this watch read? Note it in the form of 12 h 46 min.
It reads 12 h 56 min
